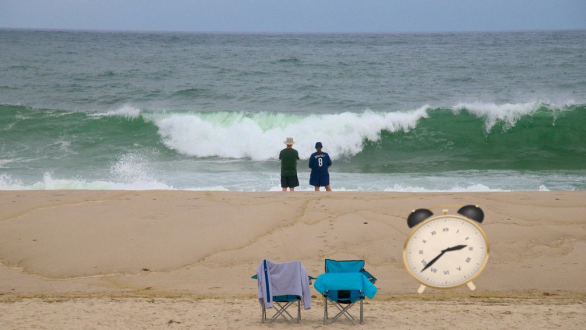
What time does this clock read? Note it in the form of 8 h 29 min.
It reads 2 h 38 min
